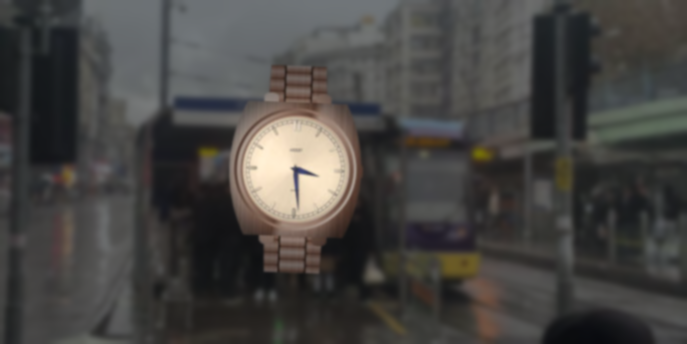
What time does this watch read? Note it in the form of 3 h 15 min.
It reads 3 h 29 min
